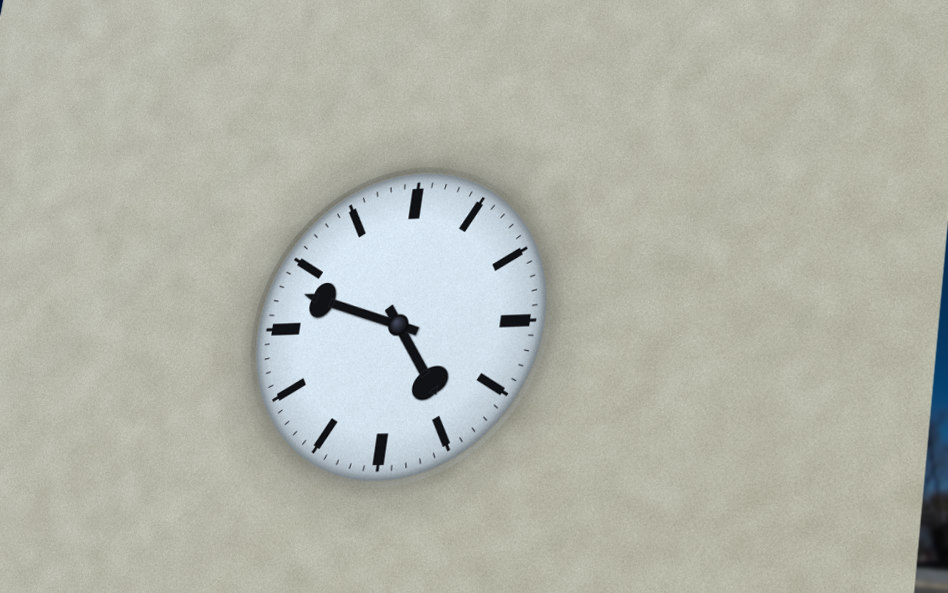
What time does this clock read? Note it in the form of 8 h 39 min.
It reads 4 h 48 min
